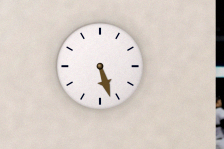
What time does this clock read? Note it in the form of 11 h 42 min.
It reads 5 h 27 min
